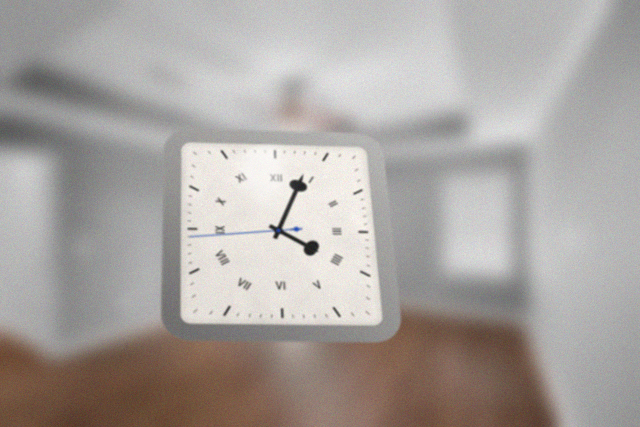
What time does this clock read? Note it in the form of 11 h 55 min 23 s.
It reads 4 h 03 min 44 s
